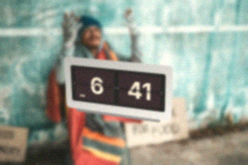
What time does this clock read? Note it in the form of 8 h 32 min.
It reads 6 h 41 min
